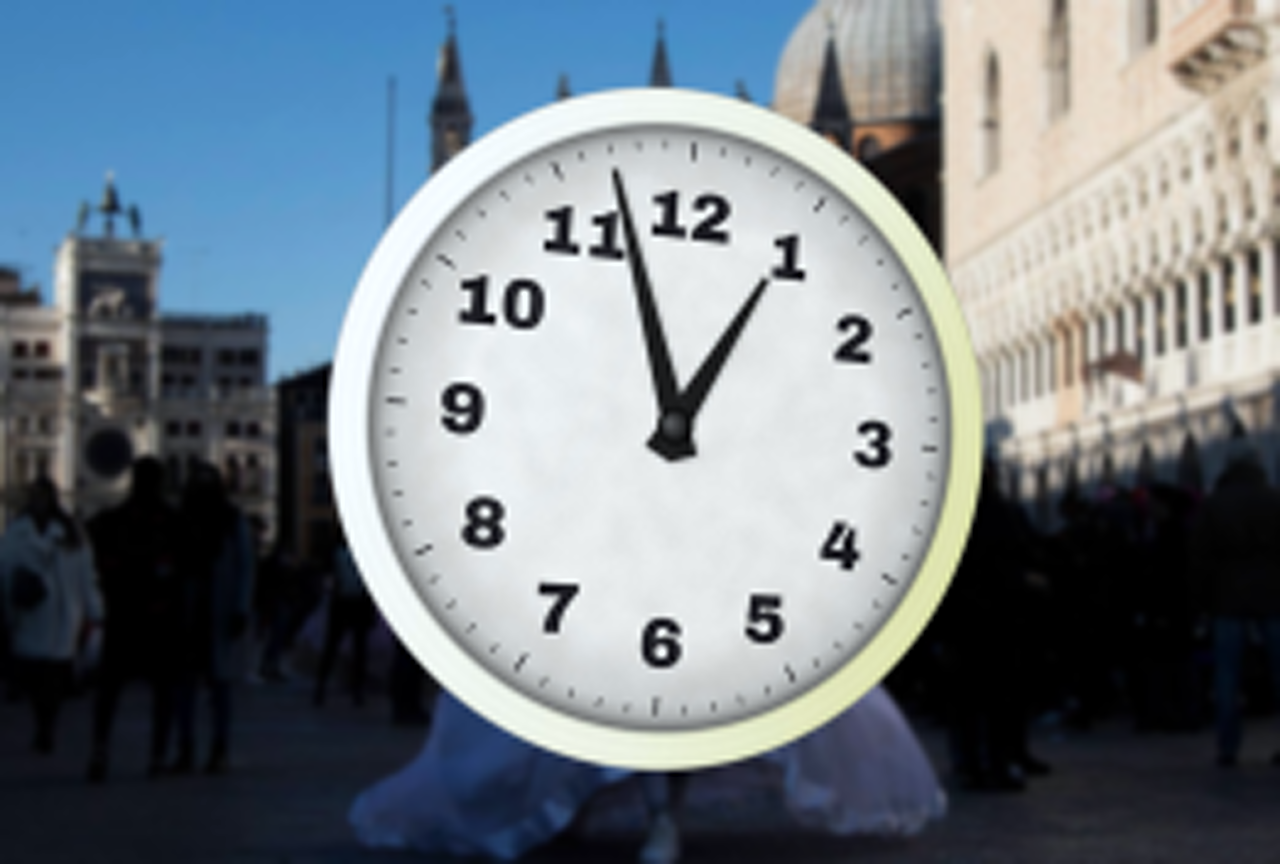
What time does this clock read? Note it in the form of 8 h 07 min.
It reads 12 h 57 min
